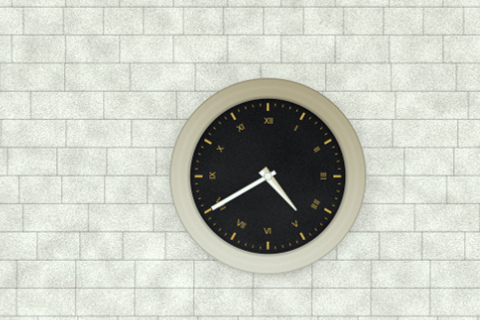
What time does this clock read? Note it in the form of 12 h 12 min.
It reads 4 h 40 min
